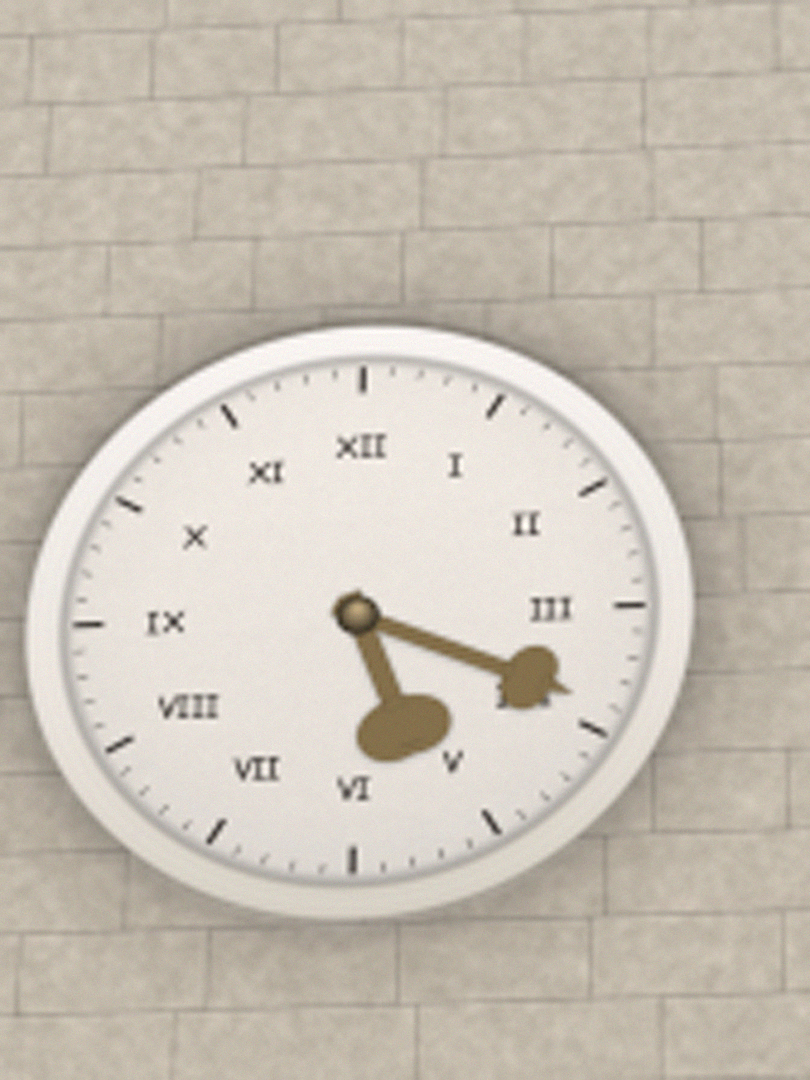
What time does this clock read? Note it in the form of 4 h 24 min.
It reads 5 h 19 min
